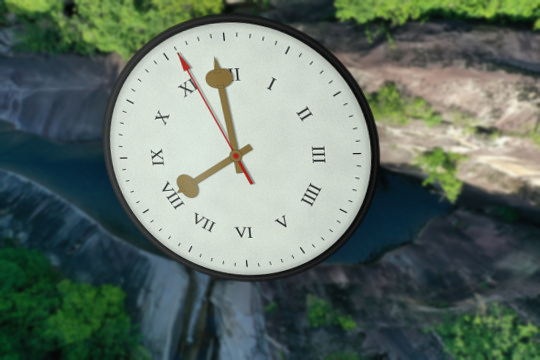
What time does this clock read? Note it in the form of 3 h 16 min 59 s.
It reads 7 h 58 min 56 s
